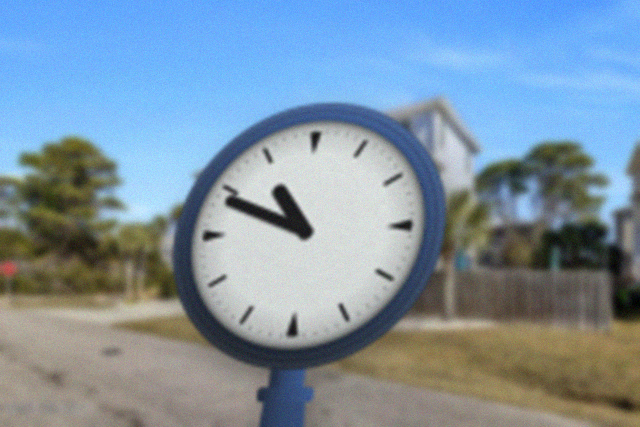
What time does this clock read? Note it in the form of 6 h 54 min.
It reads 10 h 49 min
